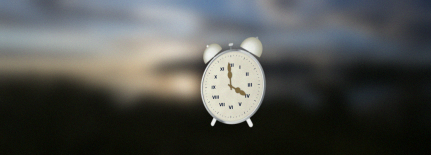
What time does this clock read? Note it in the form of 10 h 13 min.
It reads 3 h 59 min
